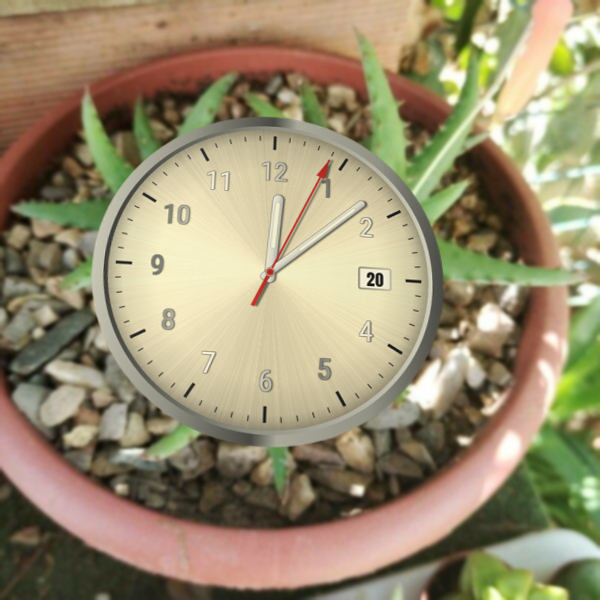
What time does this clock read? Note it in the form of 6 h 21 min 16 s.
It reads 12 h 08 min 04 s
